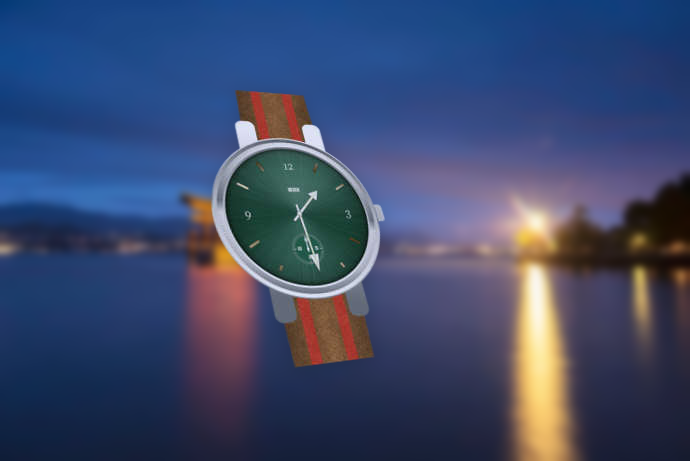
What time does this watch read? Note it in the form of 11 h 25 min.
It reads 1 h 29 min
